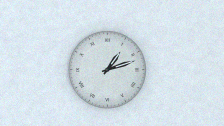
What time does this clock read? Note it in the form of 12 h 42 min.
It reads 1 h 12 min
